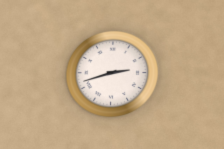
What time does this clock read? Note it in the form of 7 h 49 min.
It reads 2 h 42 min
